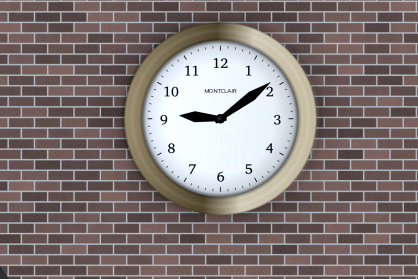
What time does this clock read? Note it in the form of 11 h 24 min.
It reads 9 h 09 min
